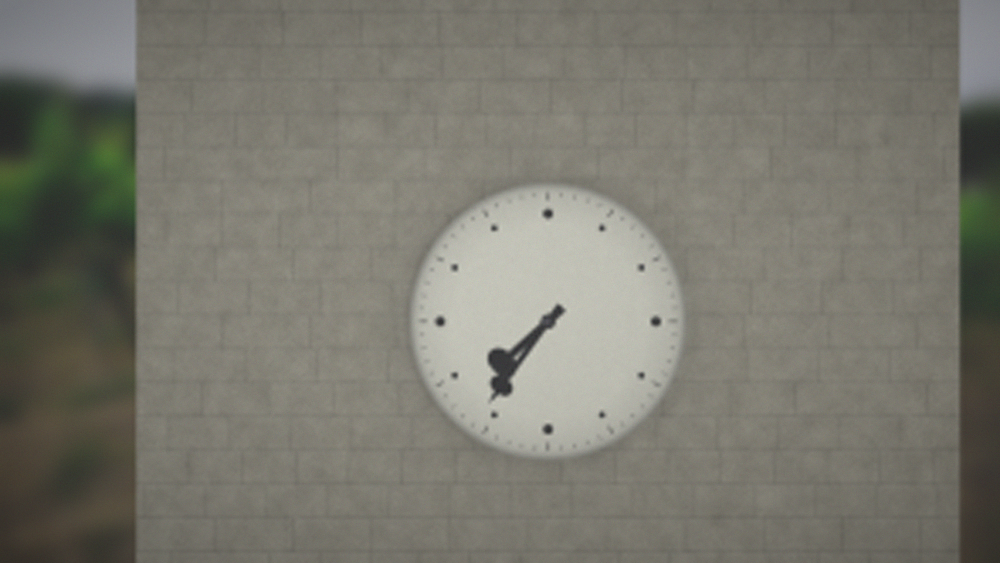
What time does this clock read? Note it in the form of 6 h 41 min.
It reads 7 h 36 min
